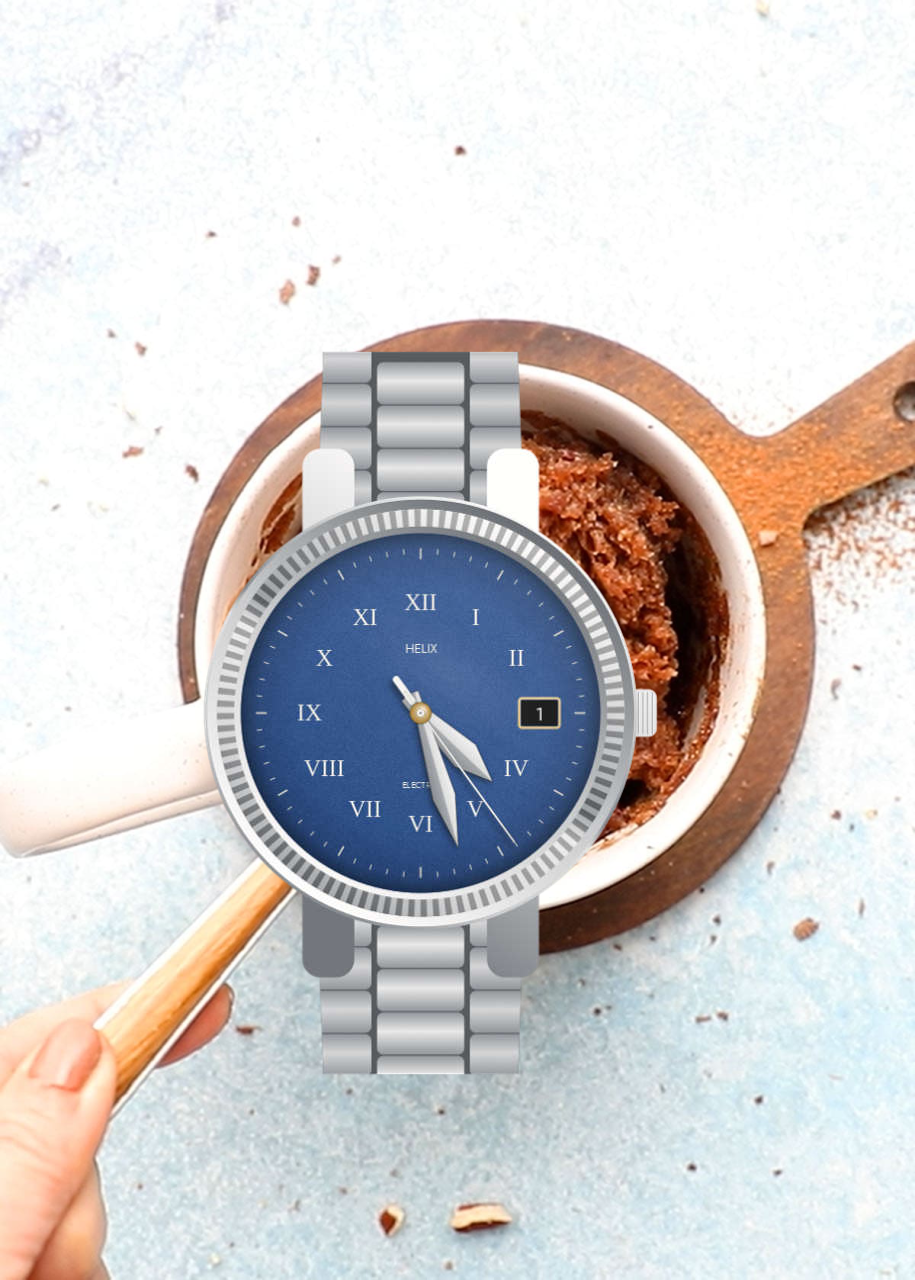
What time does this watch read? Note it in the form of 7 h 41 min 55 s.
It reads 4 h 27 min 24 s
